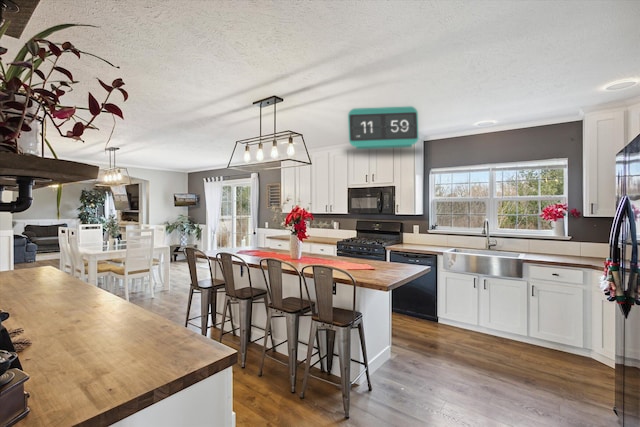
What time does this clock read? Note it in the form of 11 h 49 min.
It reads 11 h 59 min
